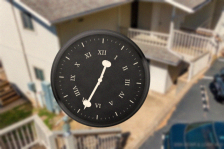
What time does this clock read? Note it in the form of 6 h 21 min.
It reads 12 h 34 min
